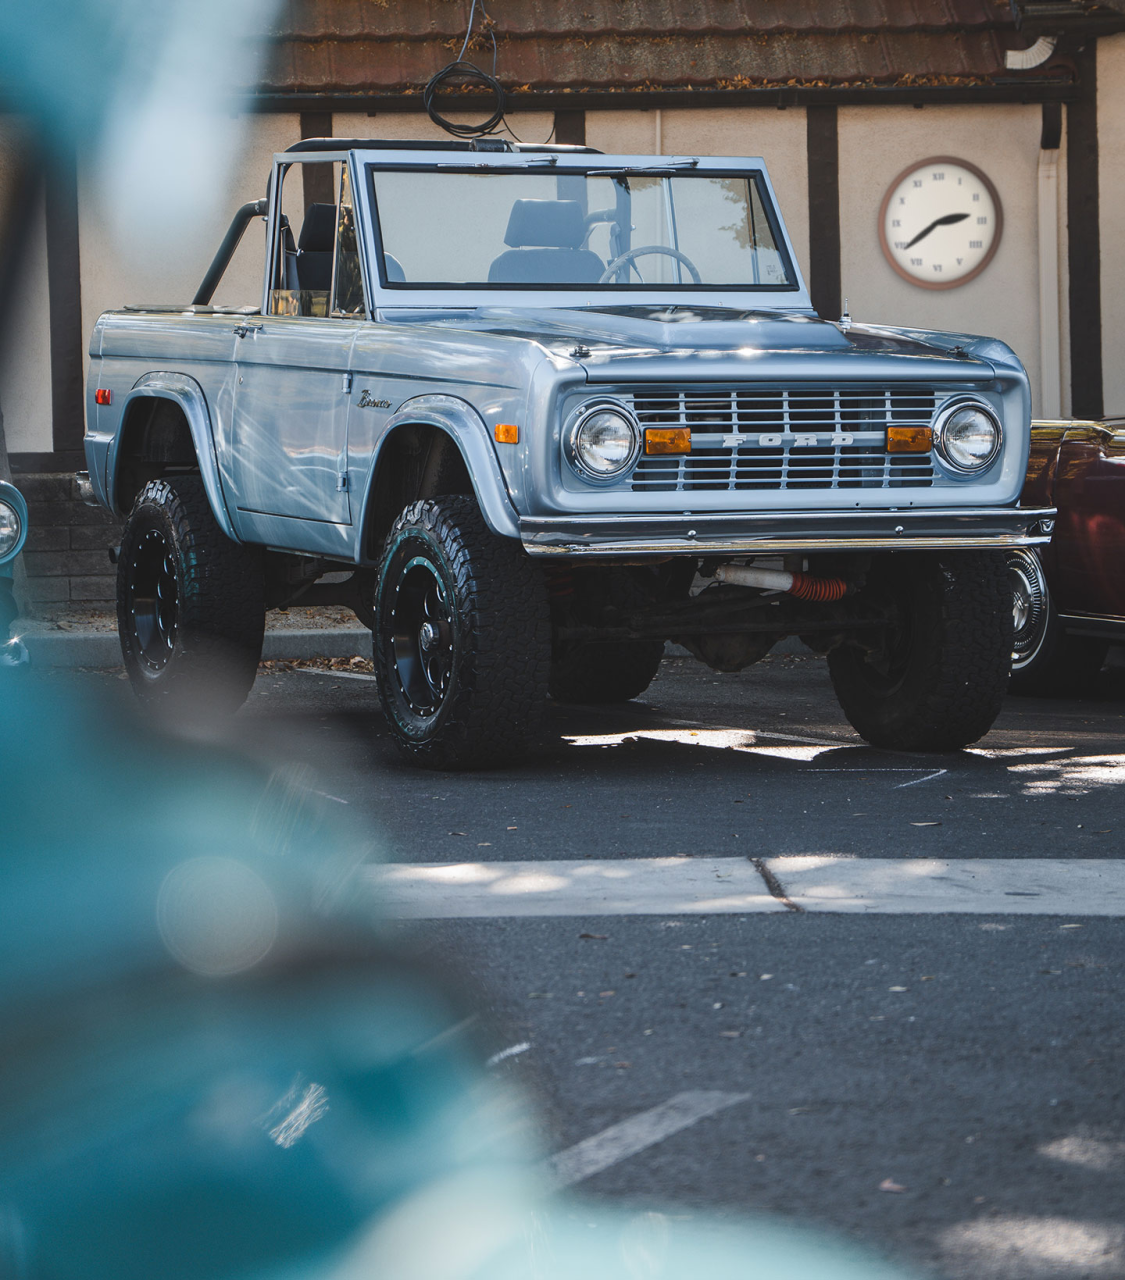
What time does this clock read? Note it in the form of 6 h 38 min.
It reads 2 h 39 min
